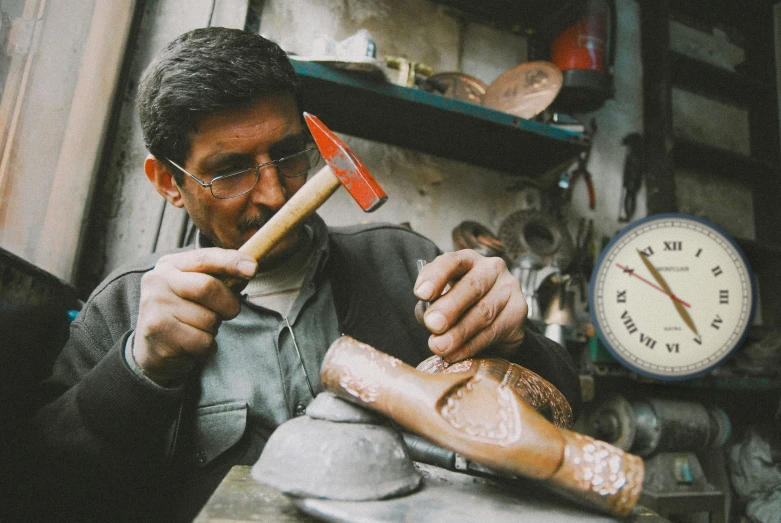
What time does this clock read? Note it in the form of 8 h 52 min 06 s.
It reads 4 h 53 min 50 s
